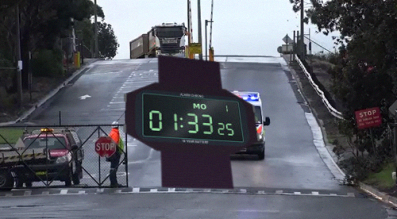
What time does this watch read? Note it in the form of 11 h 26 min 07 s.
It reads 1 h 33 min 25 s
